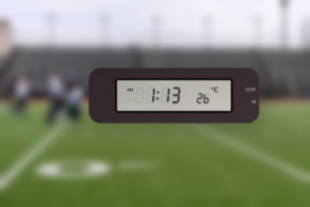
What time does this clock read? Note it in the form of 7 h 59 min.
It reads 1 h 13 min
